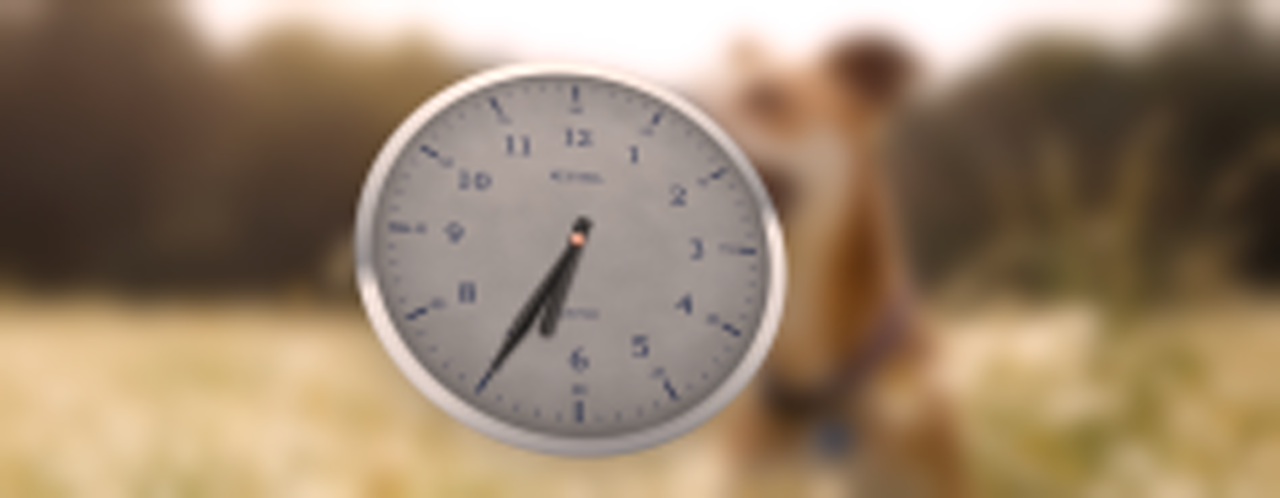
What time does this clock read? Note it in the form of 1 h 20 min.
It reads 6 h 35 min
